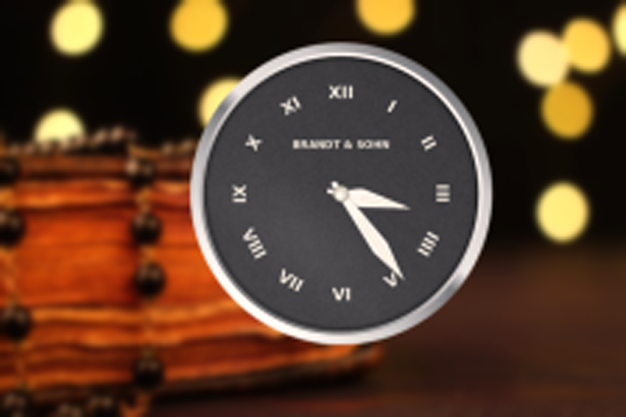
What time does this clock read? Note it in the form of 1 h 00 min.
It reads 3 h 24 min
